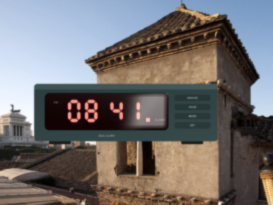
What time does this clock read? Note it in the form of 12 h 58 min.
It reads 8 h 41 min
